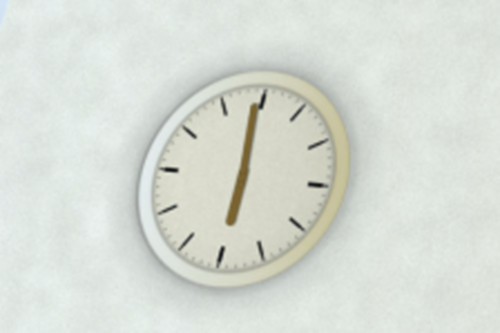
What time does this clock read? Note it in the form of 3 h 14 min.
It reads 5 h 59 min
